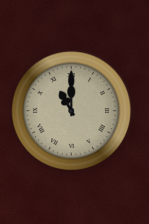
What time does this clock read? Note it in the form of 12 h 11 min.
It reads 11 h 00 min
